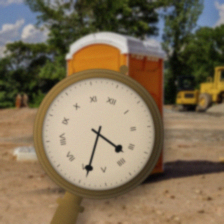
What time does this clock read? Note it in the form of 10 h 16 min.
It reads 3 h 29 min
